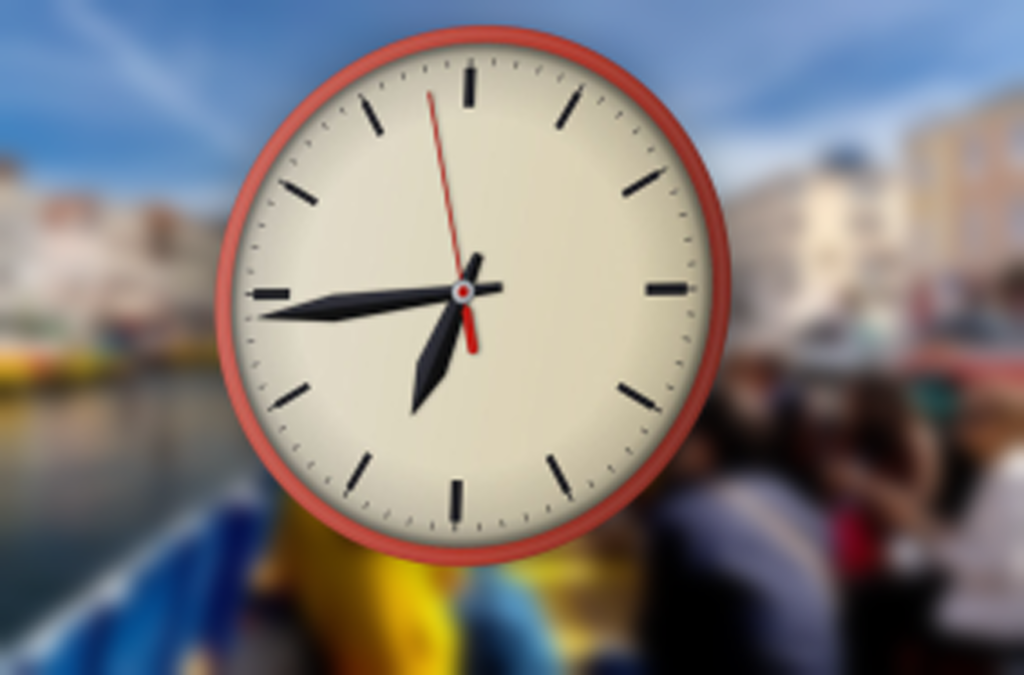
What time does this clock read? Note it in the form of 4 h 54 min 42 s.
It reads 6 h 43 min 58 s
